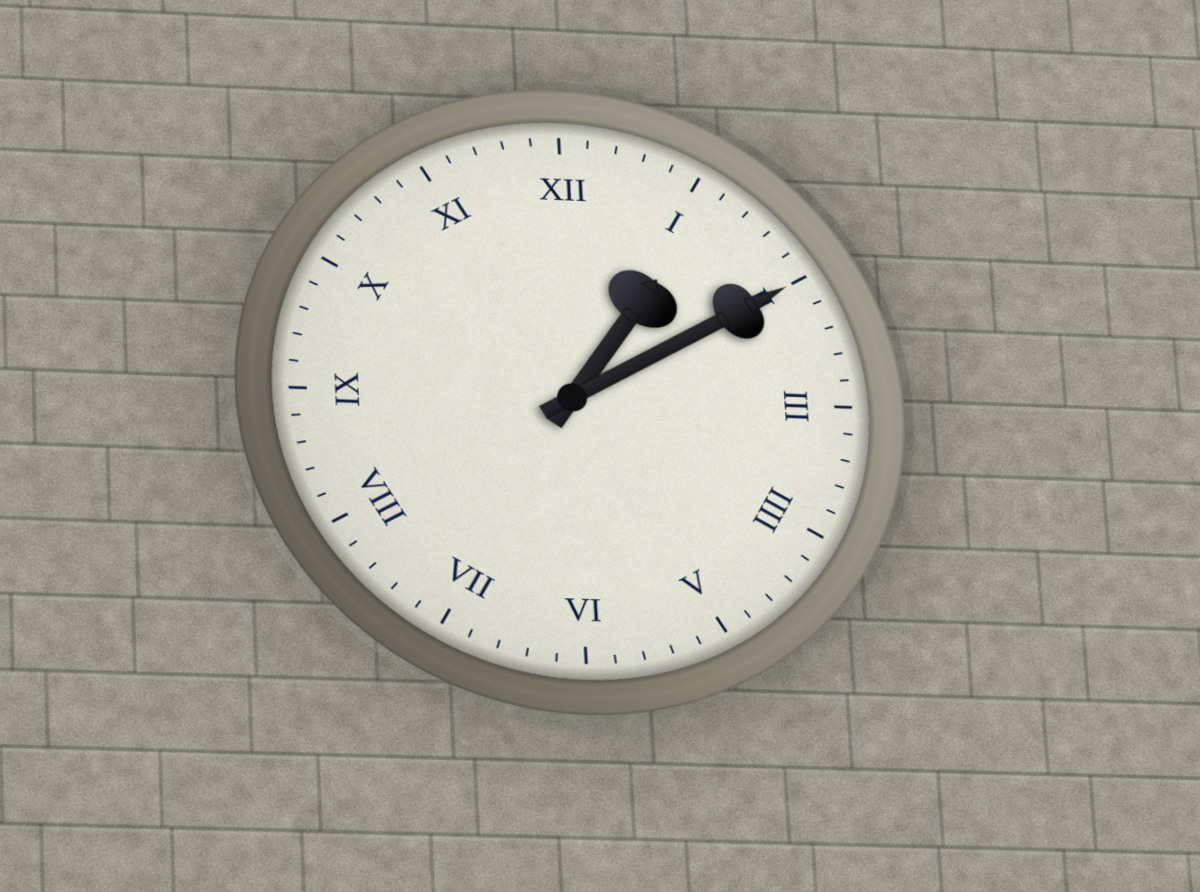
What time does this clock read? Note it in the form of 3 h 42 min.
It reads 1 h 10 min
